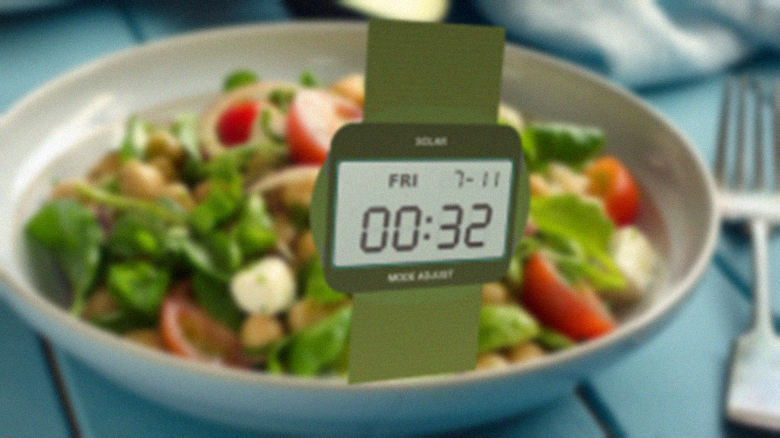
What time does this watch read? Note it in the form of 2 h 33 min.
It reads 0 h 32 min
